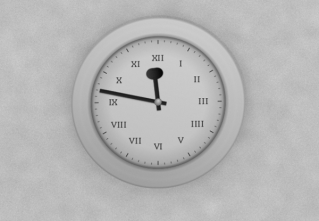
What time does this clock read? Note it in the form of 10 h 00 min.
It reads 11 h 47 min
